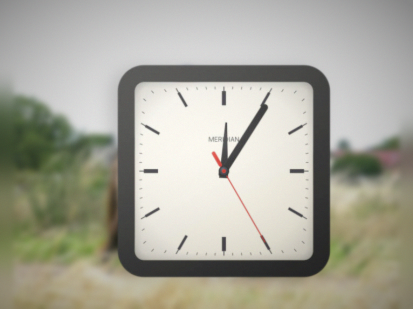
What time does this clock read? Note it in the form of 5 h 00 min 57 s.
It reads 12 h 05 min 25 s
